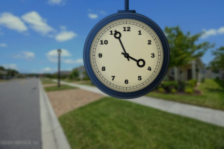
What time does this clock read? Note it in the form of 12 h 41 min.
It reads 3 h 56 min
